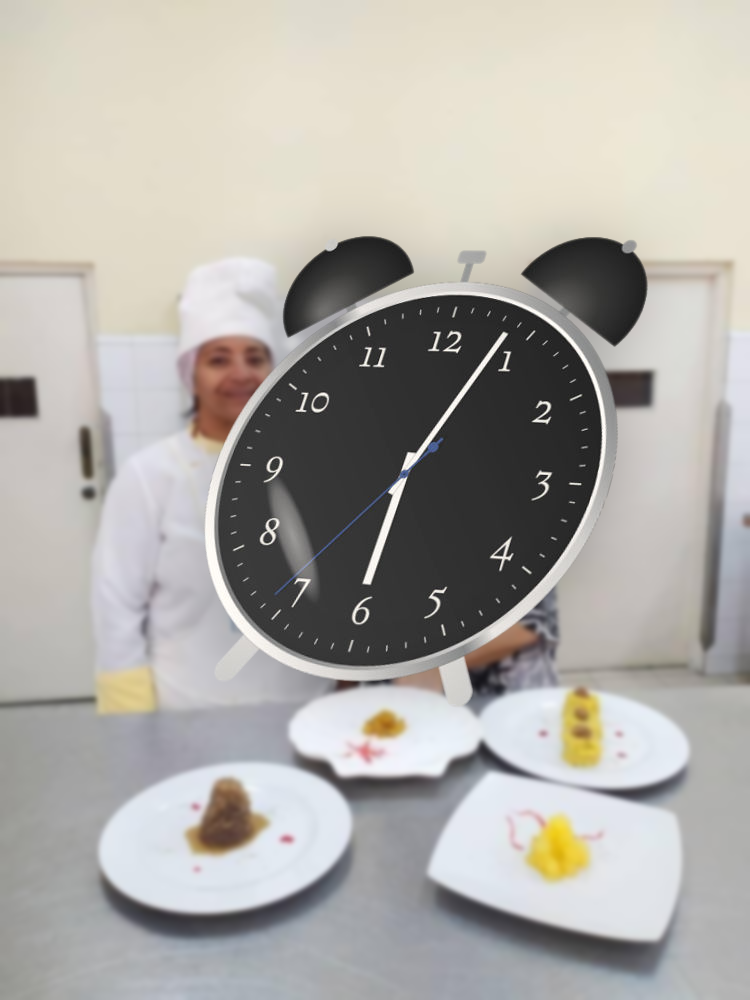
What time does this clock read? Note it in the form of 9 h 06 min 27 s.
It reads 6 h 03 min 36 s
